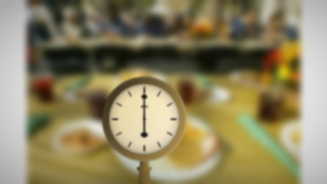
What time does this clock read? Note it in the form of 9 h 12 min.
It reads 6 h 00 min
